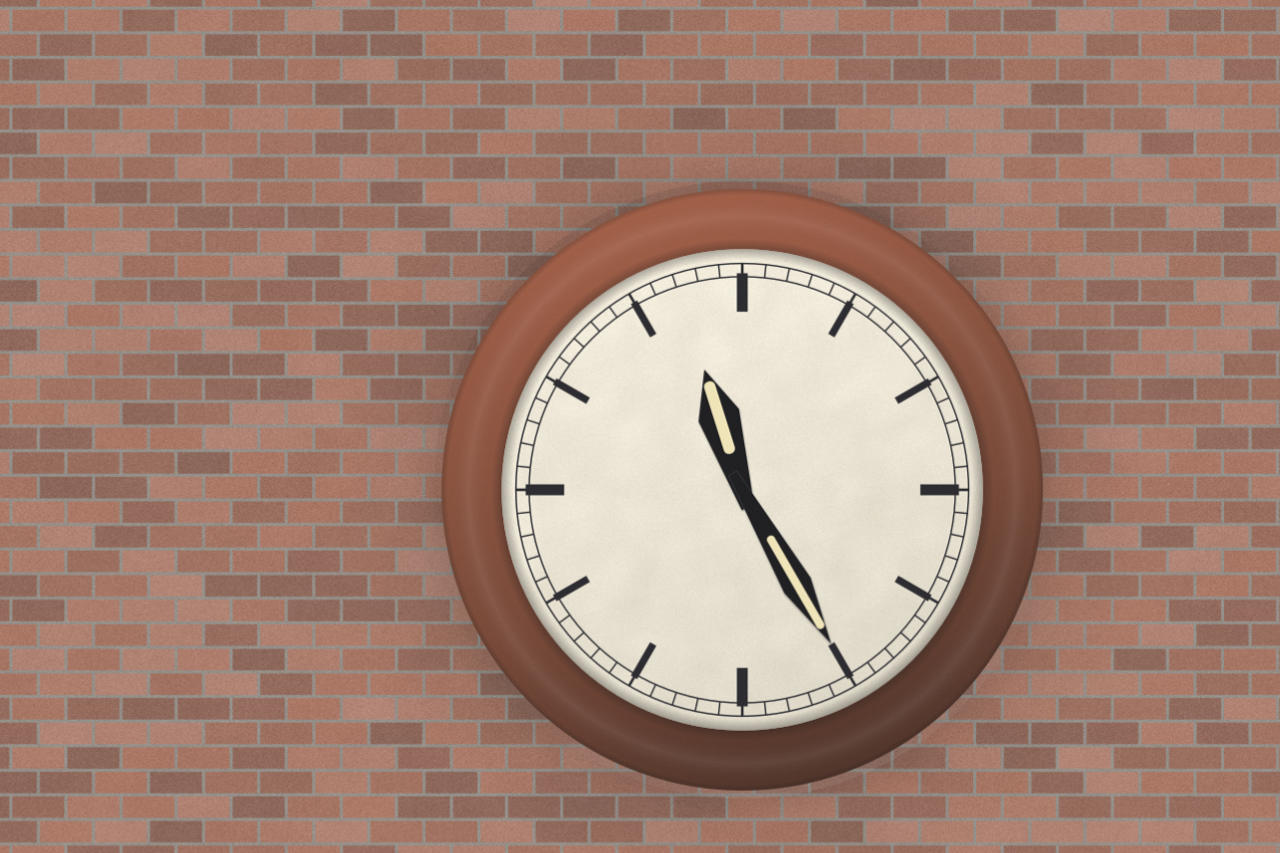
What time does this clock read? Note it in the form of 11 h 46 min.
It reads 11 h 25 min
